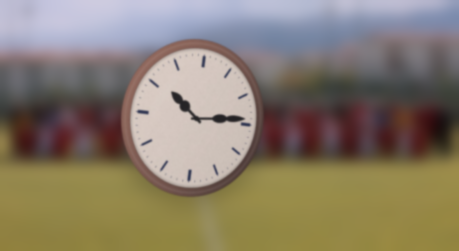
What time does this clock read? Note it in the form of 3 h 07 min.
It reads 10 h 14 min
